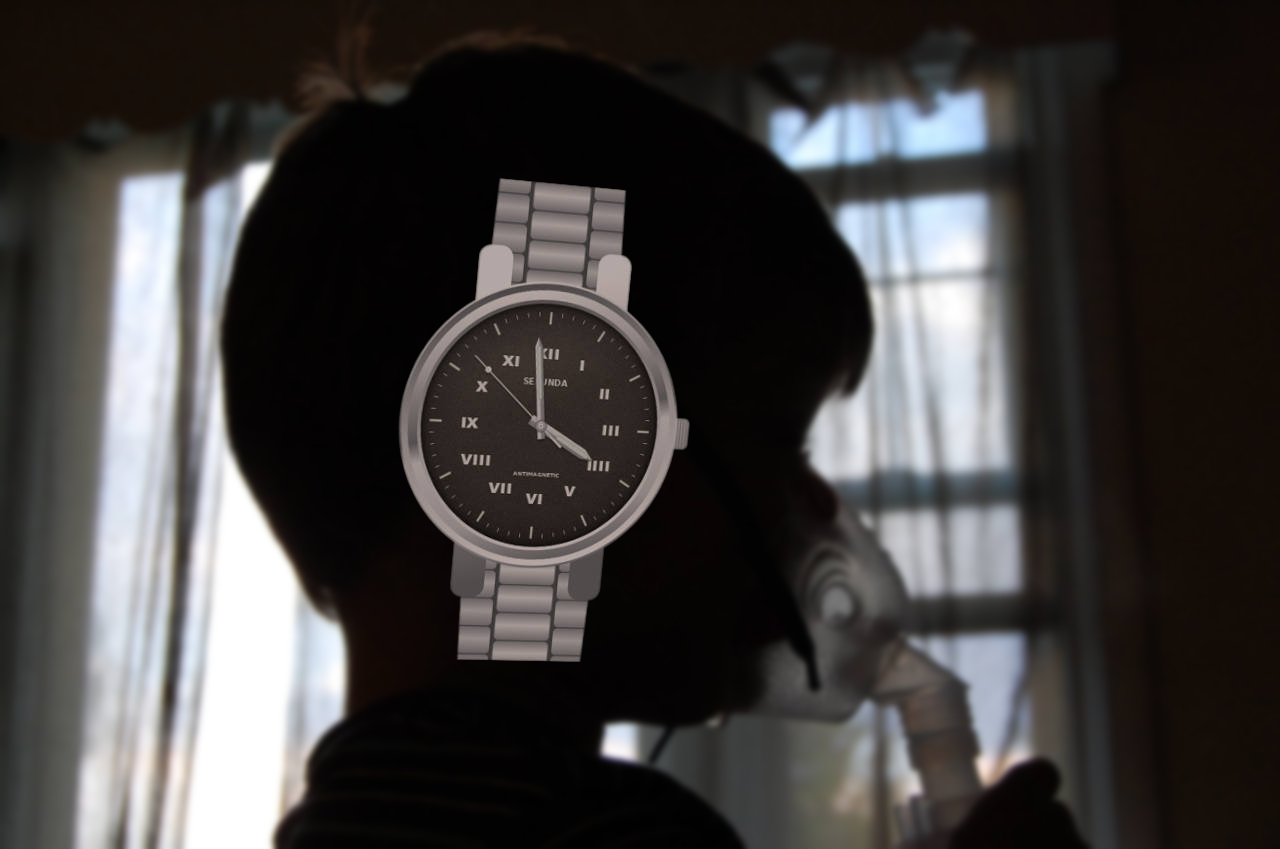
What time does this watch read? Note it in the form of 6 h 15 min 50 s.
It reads 3 h 58 min 52 s
